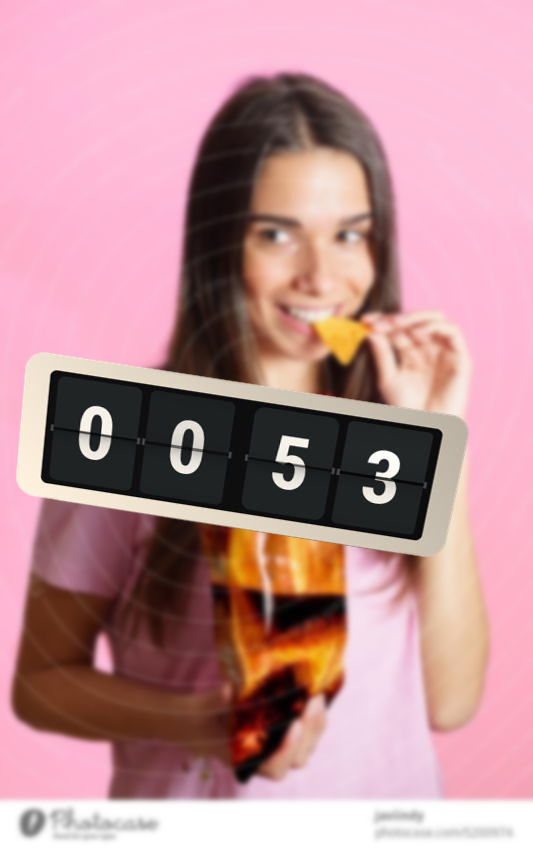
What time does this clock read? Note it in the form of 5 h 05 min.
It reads 0 h 53 min
